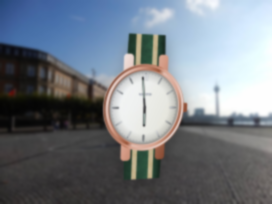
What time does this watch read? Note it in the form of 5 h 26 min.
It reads 5 h 59 min
